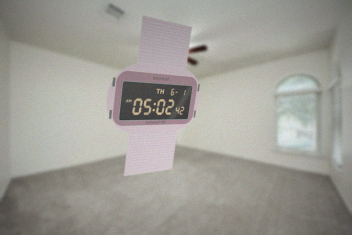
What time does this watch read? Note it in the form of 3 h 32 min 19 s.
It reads 5 h 02 min 42 s
